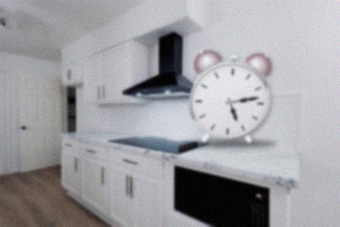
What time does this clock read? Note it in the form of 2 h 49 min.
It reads 5 h 13 min
